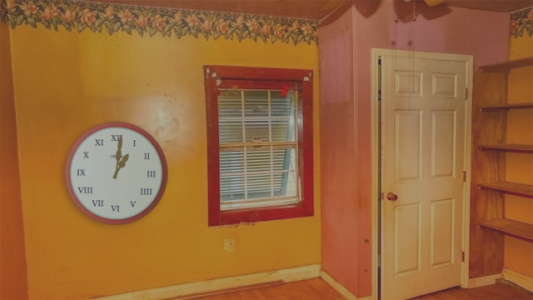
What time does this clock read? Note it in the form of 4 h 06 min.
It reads 1 h 01 min
